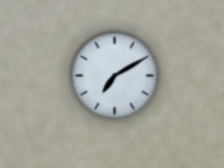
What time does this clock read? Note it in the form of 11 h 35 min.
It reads 7 h 10 min
